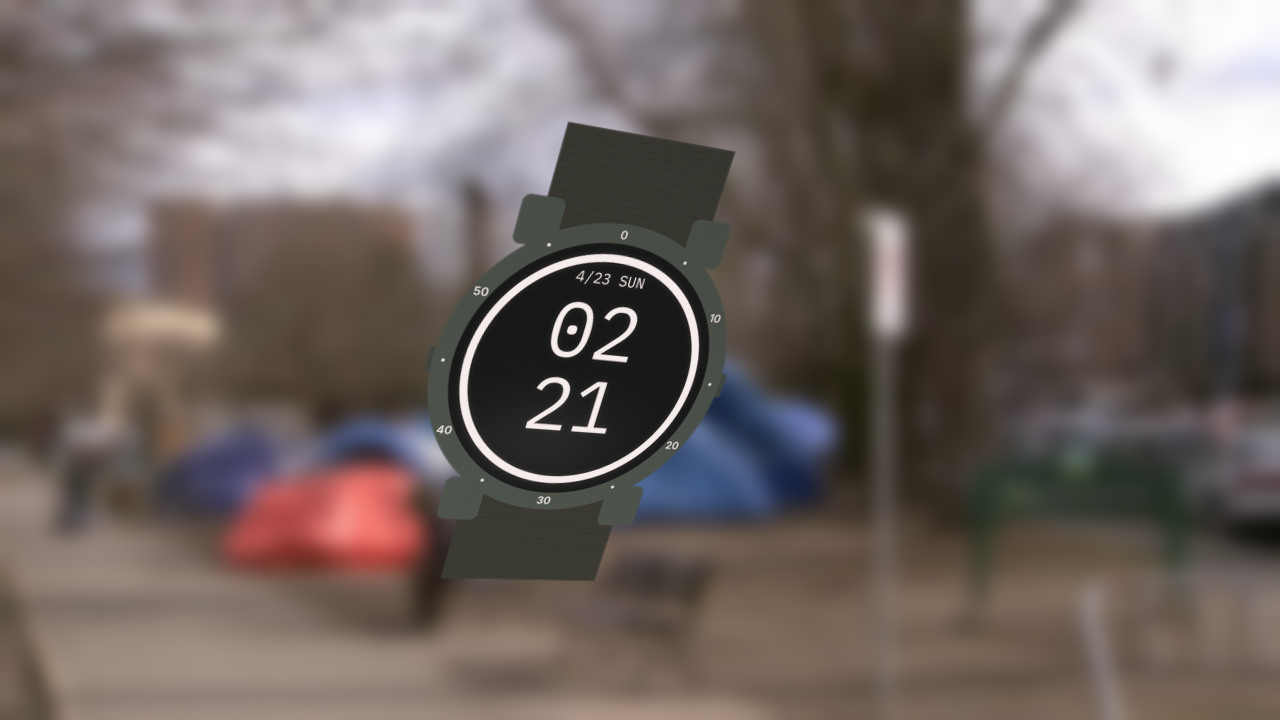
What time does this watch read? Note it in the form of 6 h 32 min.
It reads 2 h 21 min
